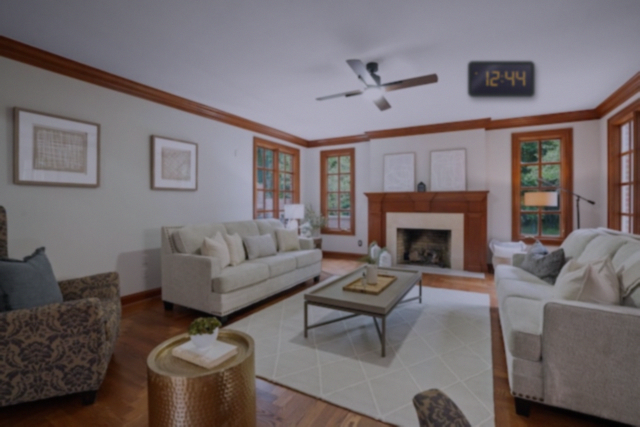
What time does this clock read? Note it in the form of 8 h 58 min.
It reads 12 h 44 min
